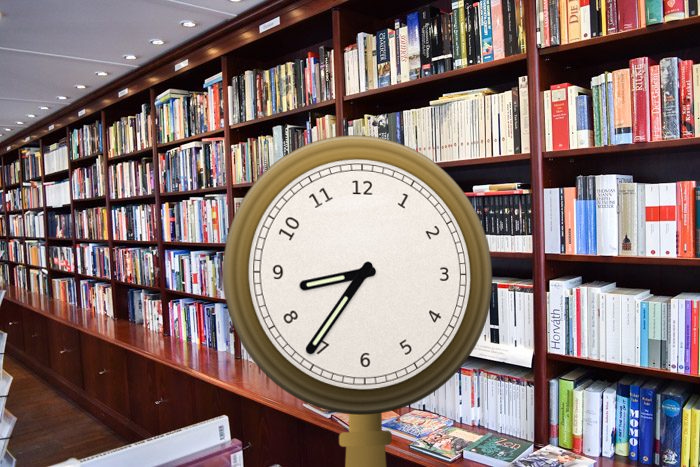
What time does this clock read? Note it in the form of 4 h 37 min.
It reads 8 h 36 min
